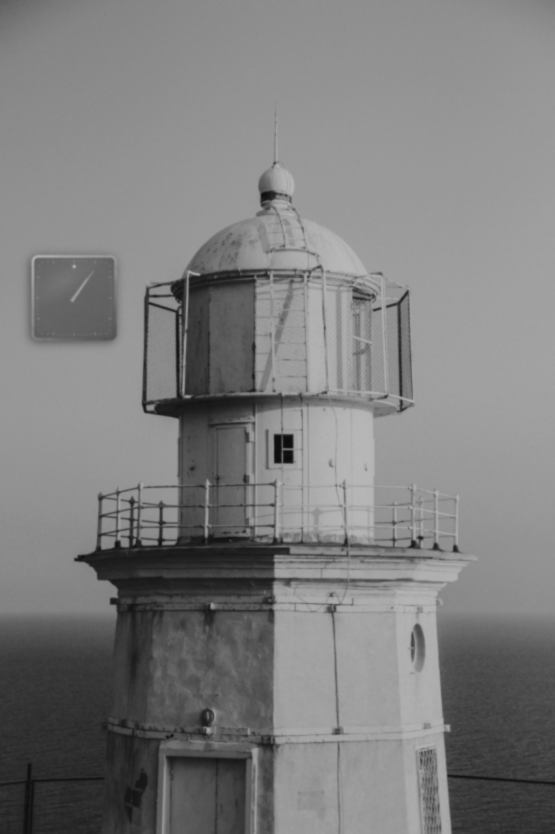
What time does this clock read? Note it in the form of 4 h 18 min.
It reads 1 h 06 min
